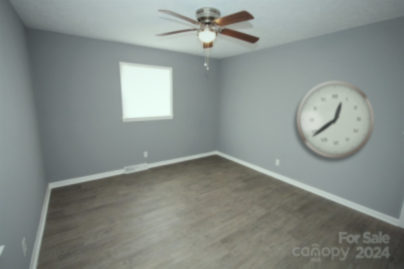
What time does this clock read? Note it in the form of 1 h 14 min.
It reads 12 h 39 min
